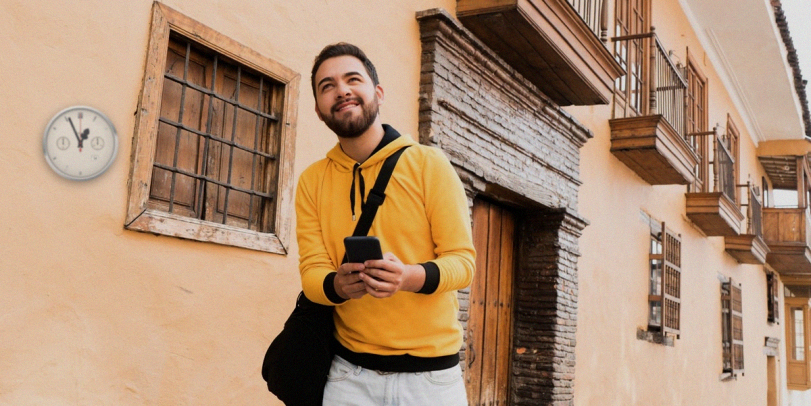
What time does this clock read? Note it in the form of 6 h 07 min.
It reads 12 h 56 min
